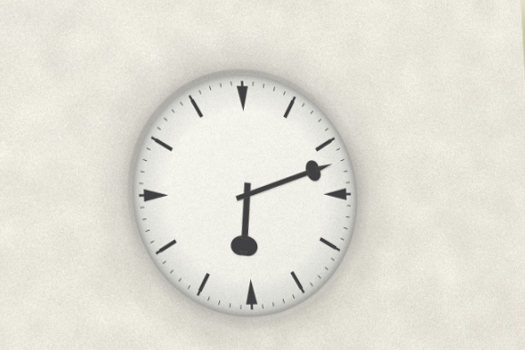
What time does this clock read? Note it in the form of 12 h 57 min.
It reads 6 h 12 min
